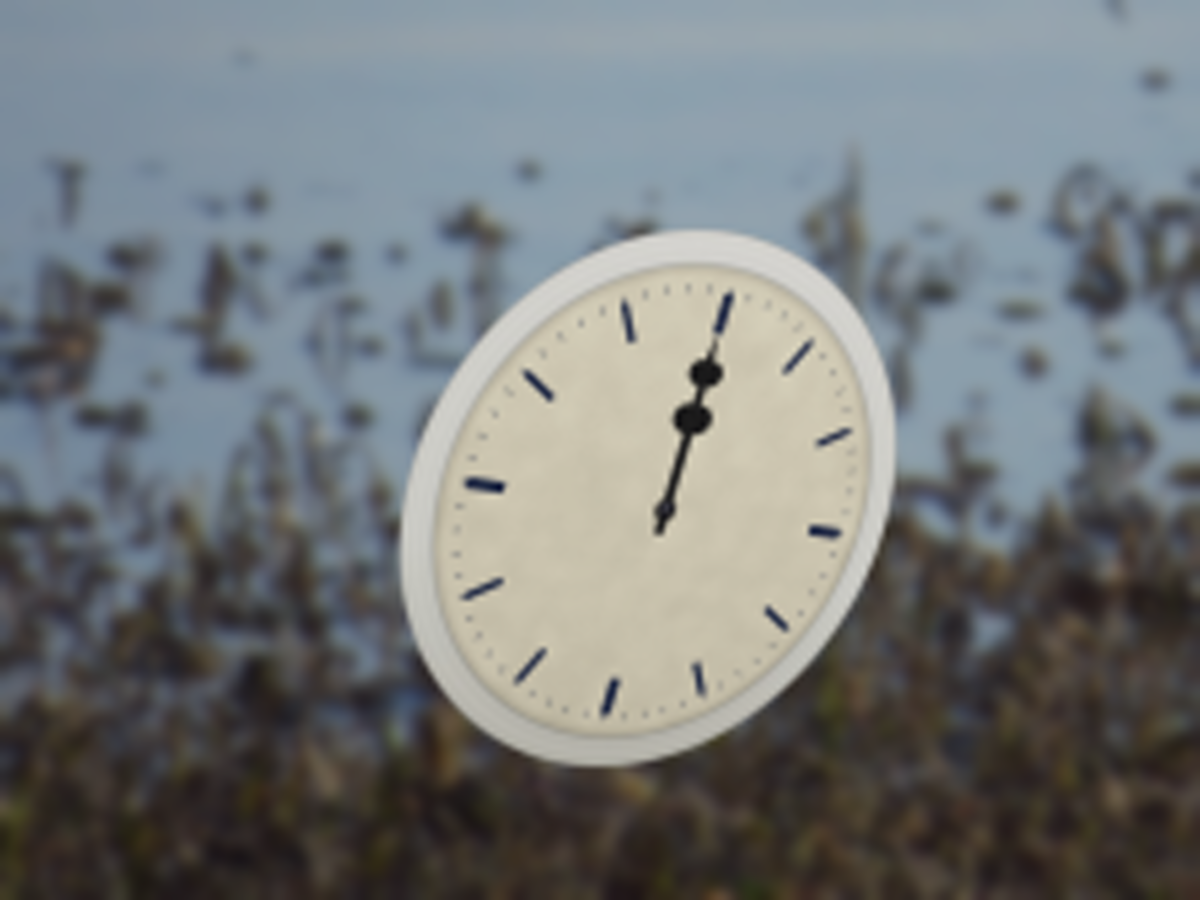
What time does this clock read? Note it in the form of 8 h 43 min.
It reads 12 h 00 min
